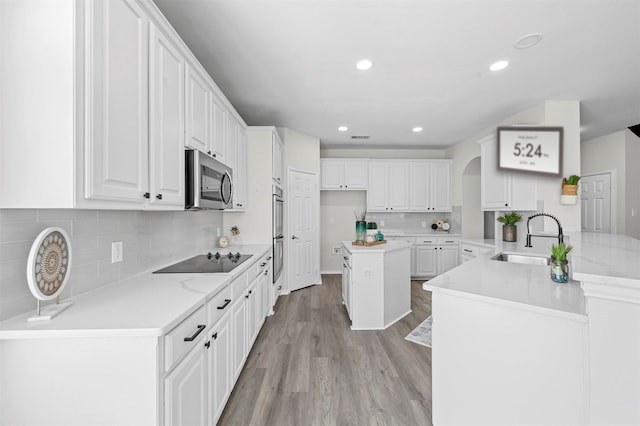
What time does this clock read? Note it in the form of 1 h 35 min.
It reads 5 h 24 min
